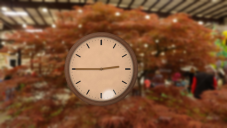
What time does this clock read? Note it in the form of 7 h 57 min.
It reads 2 h 45 min
